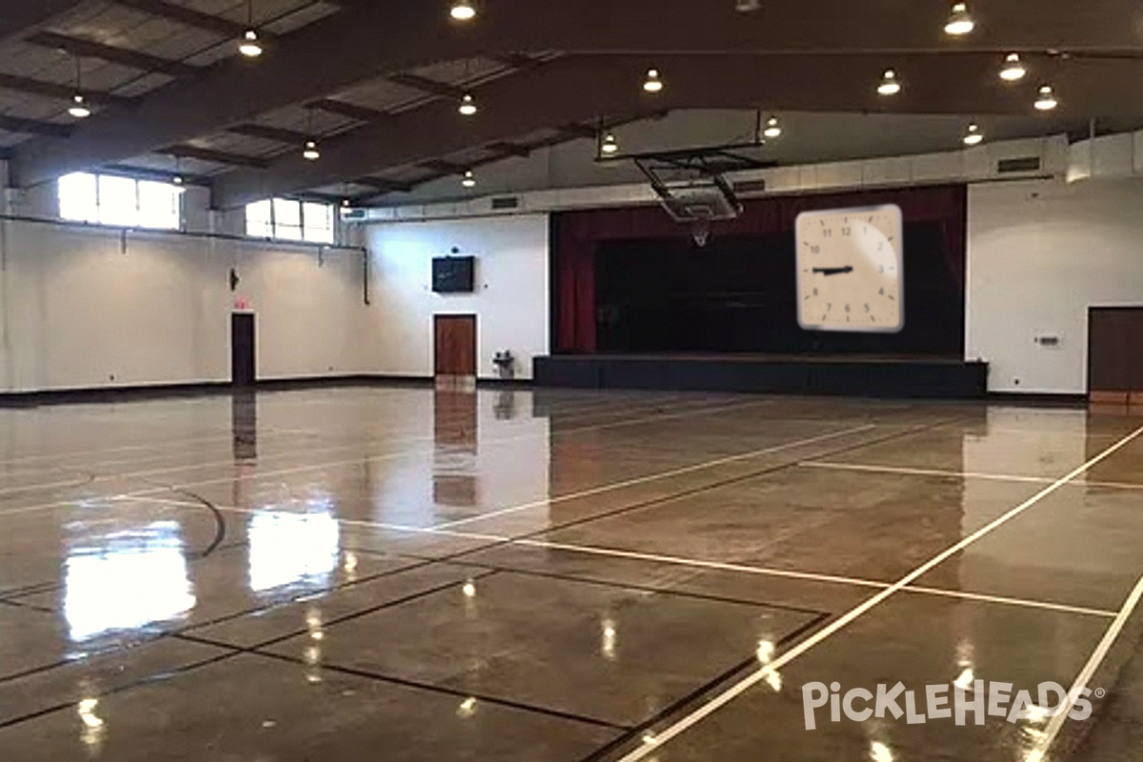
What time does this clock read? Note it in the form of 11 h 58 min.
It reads 8 h 45 min
